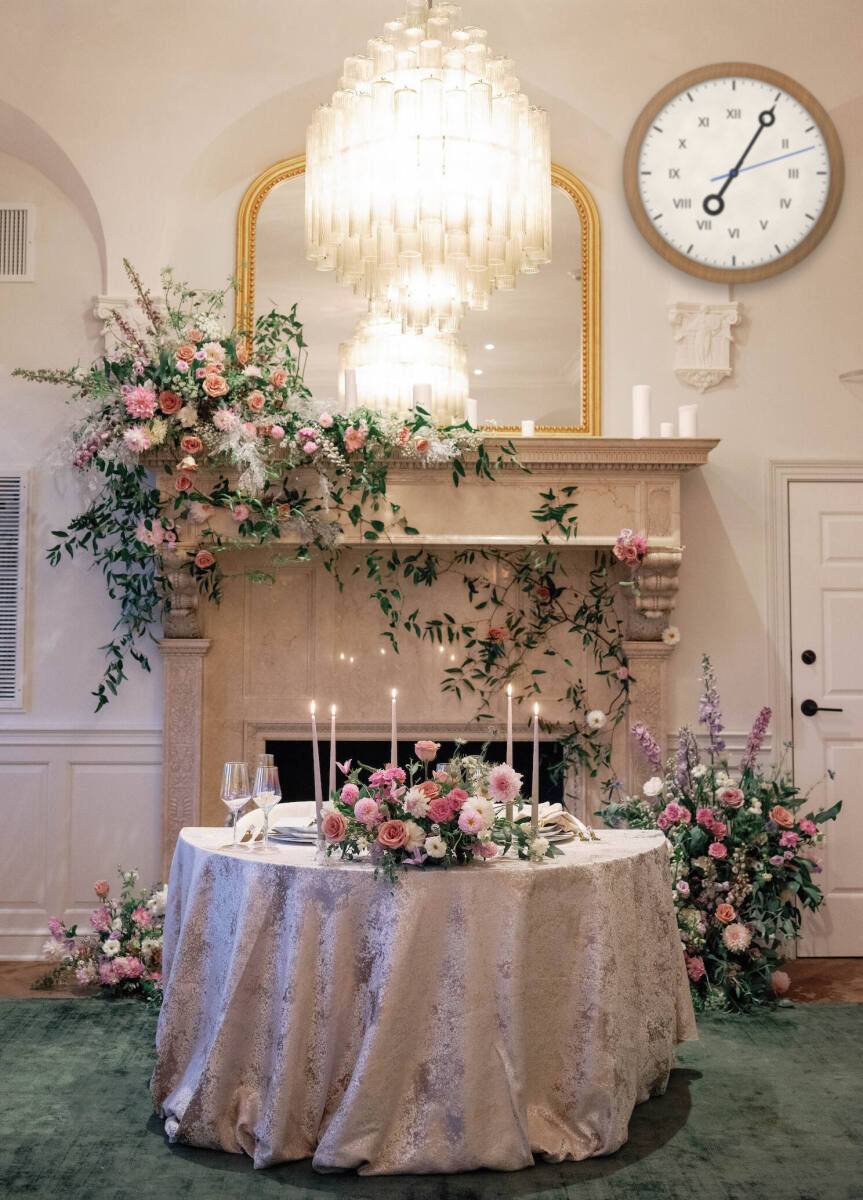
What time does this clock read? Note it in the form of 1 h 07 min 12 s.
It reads 7 h 05 min 12 s
